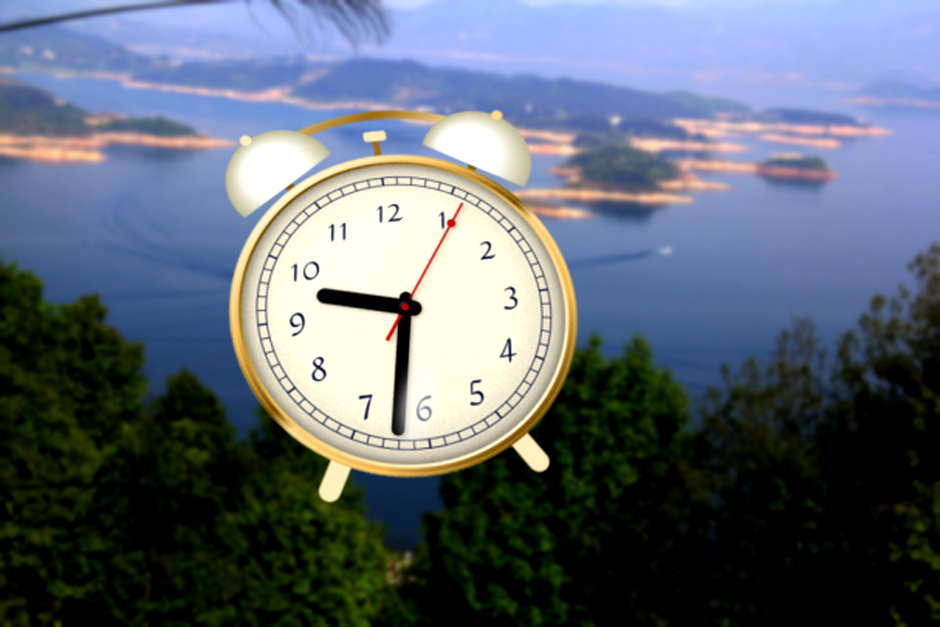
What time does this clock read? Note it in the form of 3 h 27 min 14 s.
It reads 9 h 32 min 06 s
